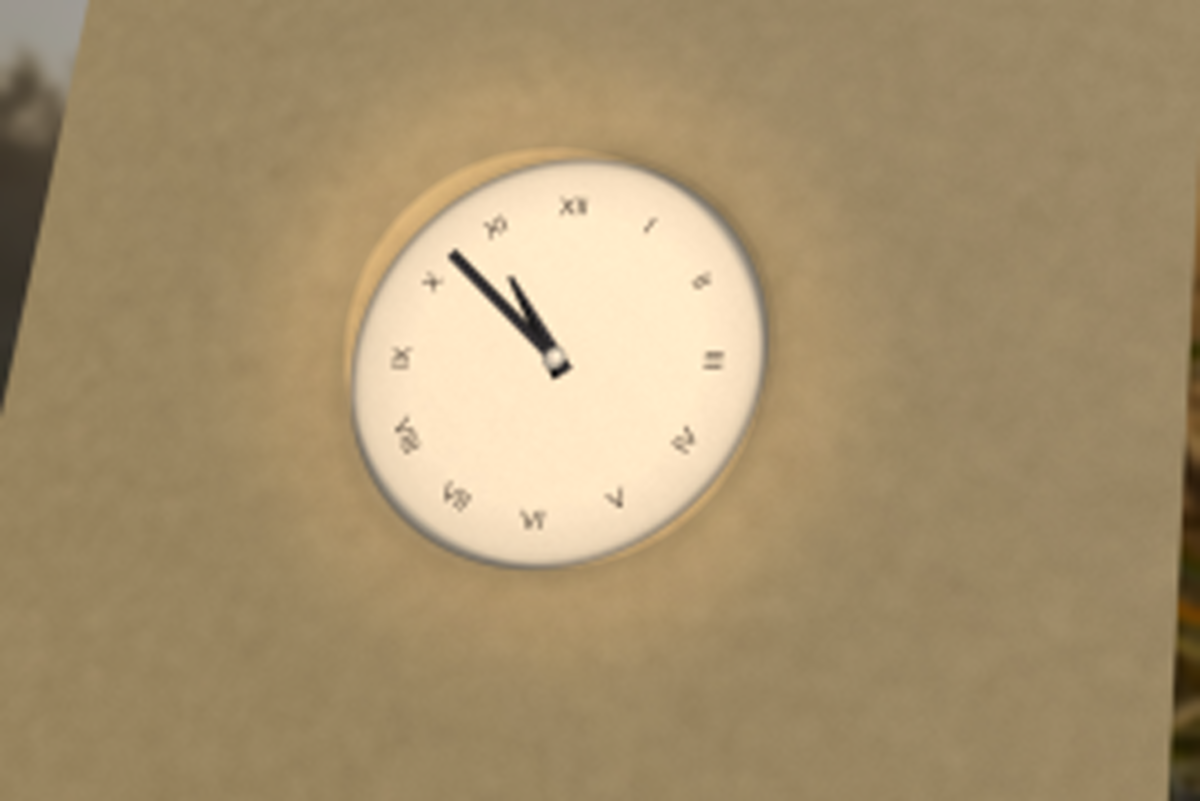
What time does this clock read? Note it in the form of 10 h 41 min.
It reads 10 h 52 min
